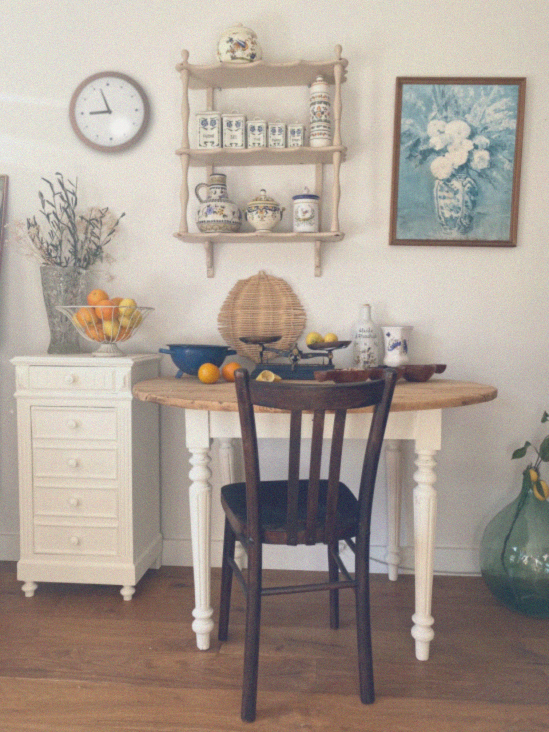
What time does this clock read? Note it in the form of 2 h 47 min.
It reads 8 h 57 min
